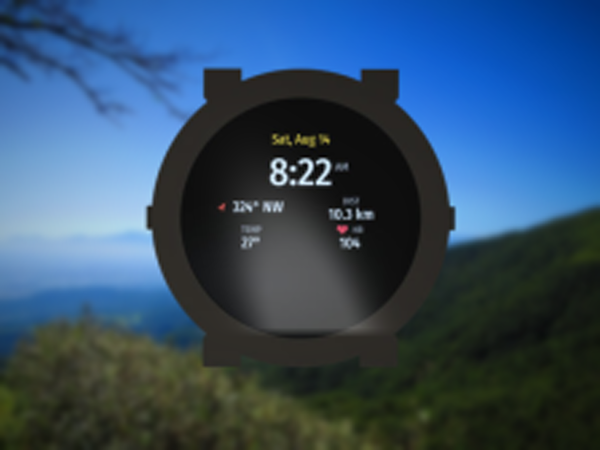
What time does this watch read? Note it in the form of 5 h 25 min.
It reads 8 h 22 min
